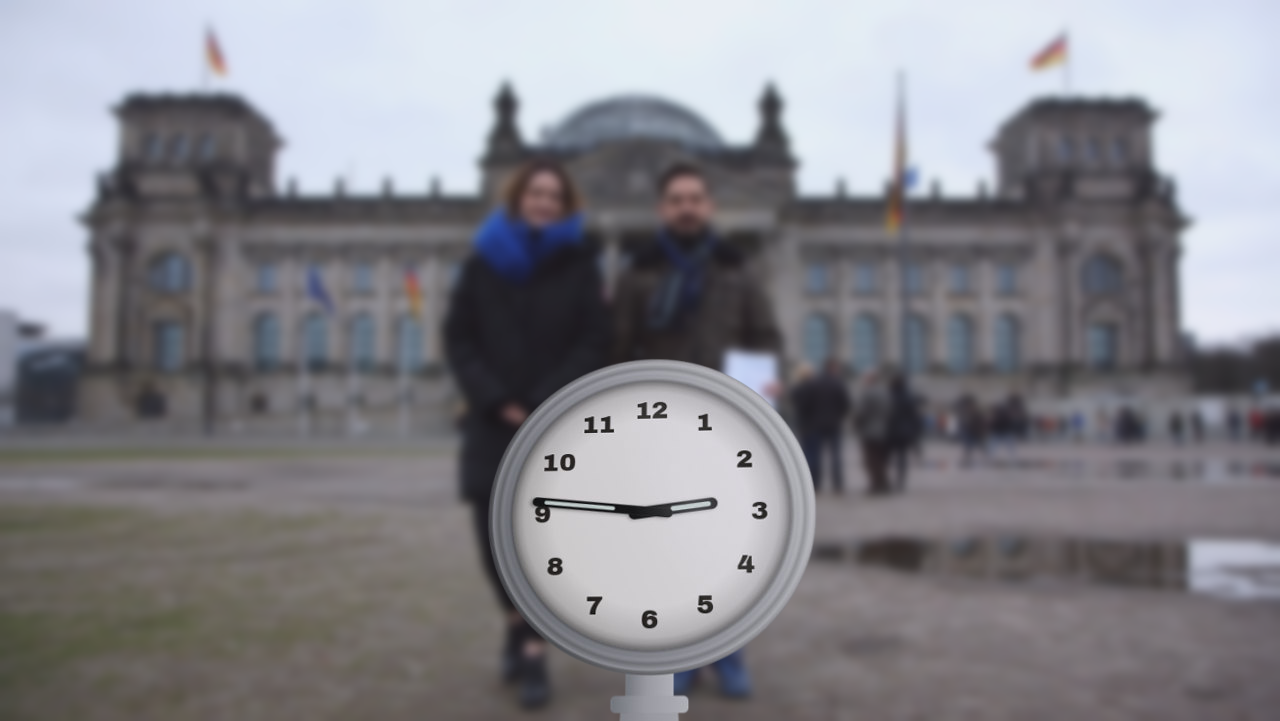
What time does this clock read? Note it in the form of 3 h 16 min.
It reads 2 h 46 min
